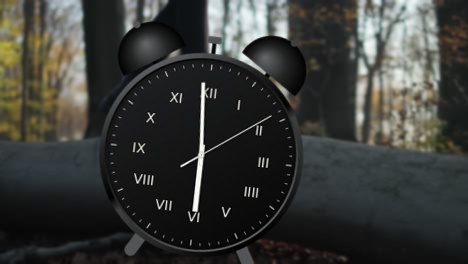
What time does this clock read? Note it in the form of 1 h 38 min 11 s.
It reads 5 h 59 min 09 s
